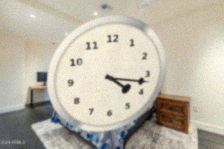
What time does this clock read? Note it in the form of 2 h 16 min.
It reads 4 h 17 min
